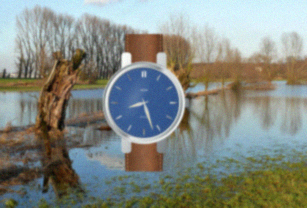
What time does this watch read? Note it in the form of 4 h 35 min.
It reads 8 h 27 min
